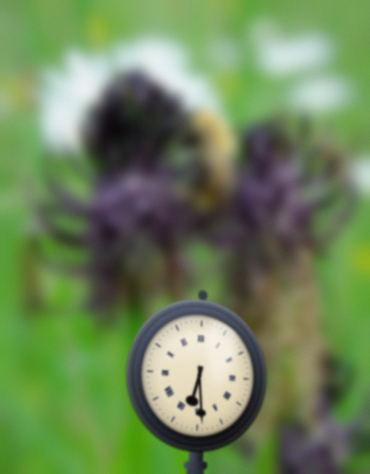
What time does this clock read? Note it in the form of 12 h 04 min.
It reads 6 h 29 min
